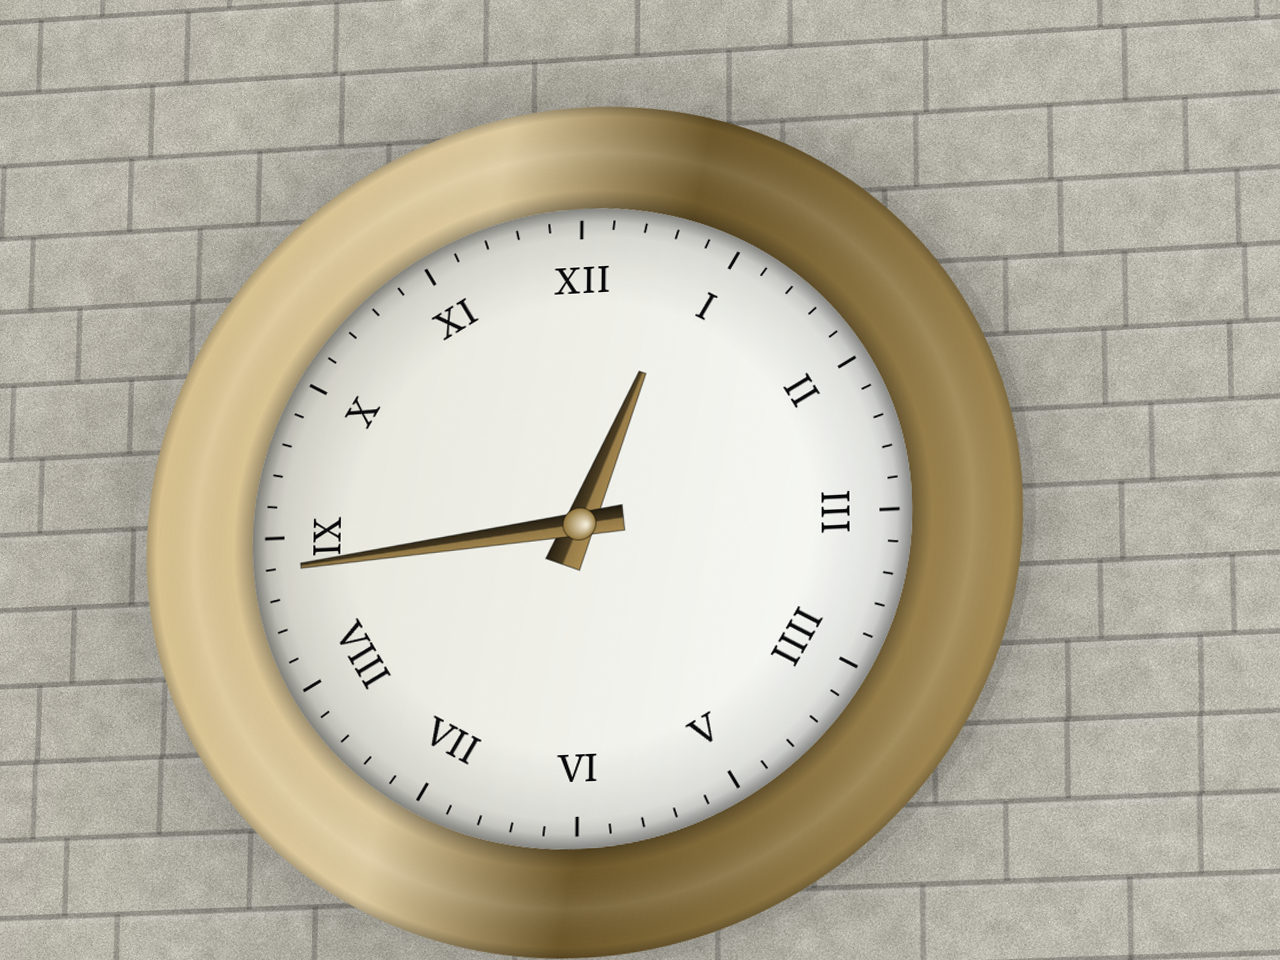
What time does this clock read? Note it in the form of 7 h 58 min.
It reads 12 h 44 min
